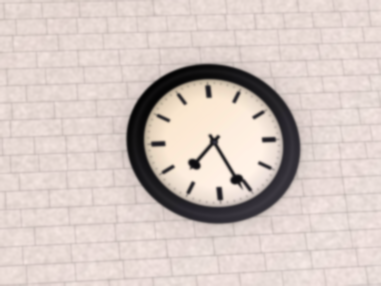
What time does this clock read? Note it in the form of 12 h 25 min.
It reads 7 h 26 min
